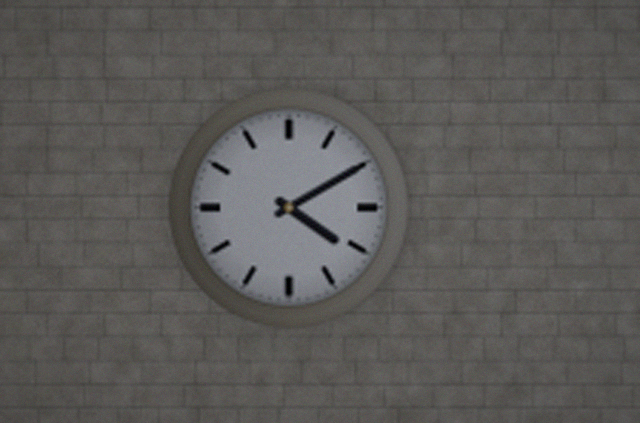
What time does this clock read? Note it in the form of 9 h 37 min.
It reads 4 h 10 min
